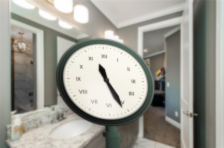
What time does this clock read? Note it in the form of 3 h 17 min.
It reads 11 h 26 min
